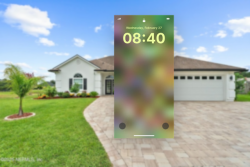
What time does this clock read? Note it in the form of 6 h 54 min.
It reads 8 h 40 min
